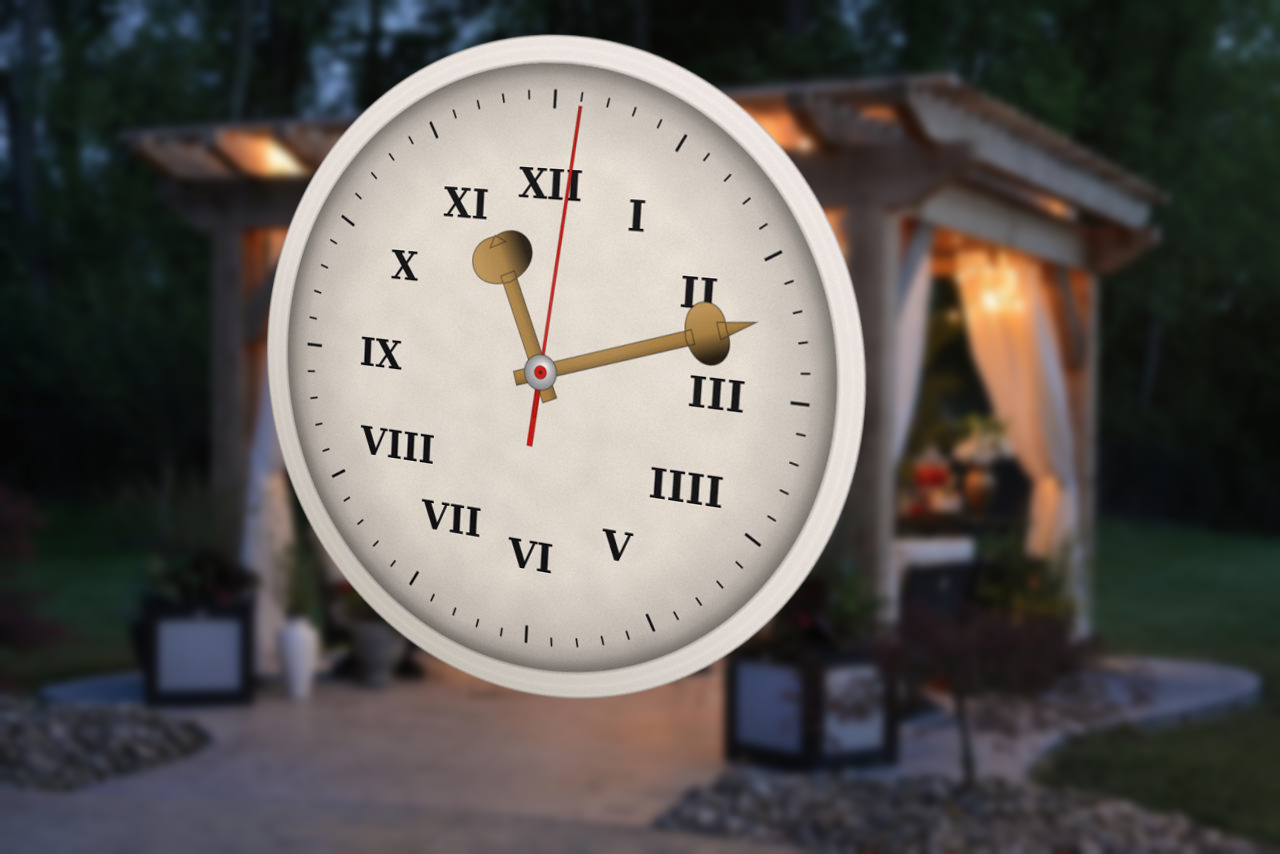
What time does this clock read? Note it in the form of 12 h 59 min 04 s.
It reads 11 h 12 min 01 s
